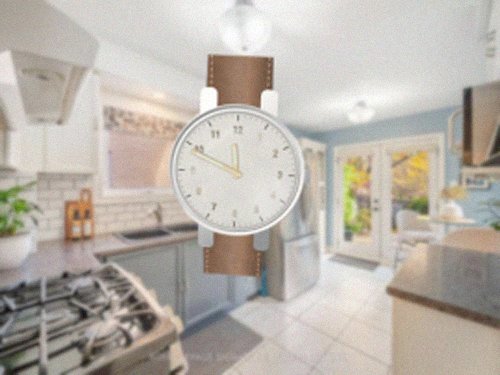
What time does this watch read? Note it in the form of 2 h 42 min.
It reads 11 h 49 min
